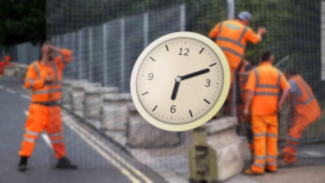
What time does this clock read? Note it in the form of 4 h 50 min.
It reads 6 h 11 min
